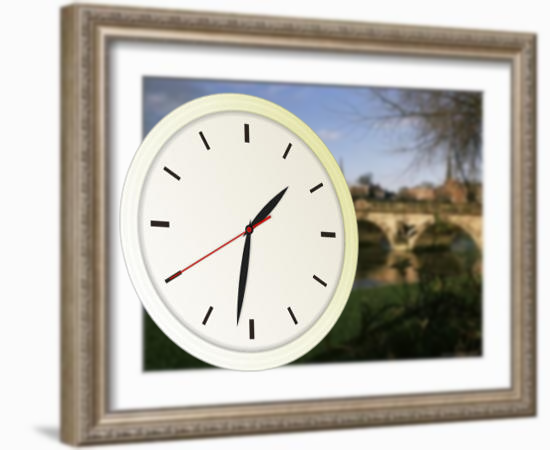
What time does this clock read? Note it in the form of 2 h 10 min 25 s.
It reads 1 h 31 min 40 s
